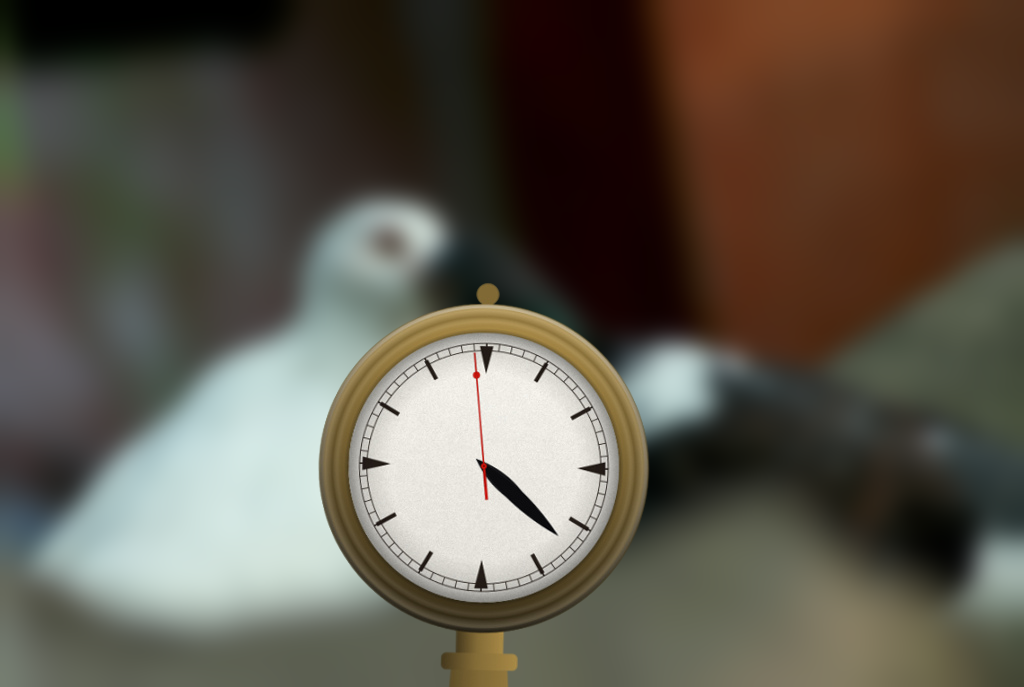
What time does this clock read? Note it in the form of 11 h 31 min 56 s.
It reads 4 h 21 min 59 s
